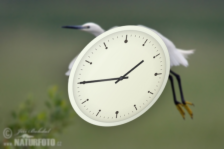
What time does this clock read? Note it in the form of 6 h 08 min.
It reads 1 h 45 min
